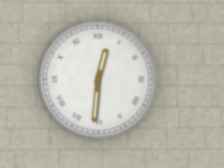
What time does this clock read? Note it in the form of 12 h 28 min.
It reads 12 h 31 min
